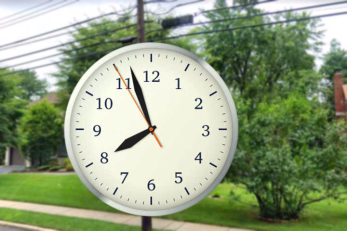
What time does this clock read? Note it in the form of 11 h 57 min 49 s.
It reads 7 h 56 min 55 s
